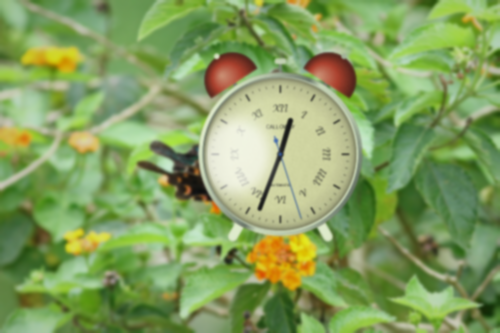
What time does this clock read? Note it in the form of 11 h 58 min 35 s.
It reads 12 h 33 min 27 s
